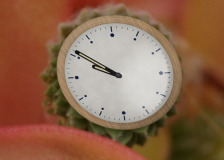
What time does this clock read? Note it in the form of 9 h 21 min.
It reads 9 h 51 min
